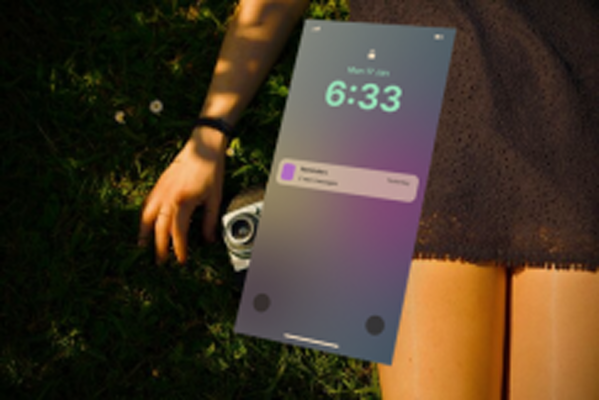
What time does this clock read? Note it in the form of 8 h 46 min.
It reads 6 h 33 min
